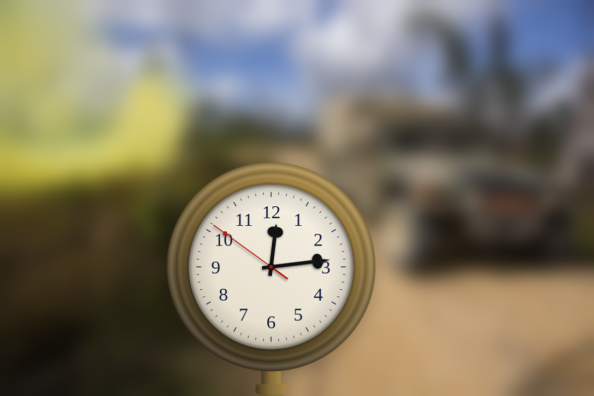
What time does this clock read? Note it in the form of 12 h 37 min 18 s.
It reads 12 h 13 min 51 s
